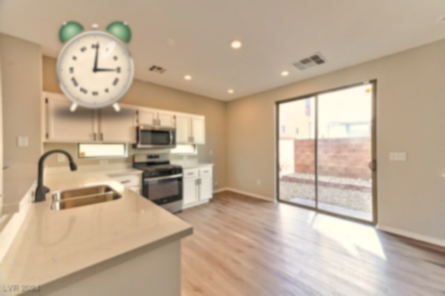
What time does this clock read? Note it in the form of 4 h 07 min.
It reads 3 h 01 min
